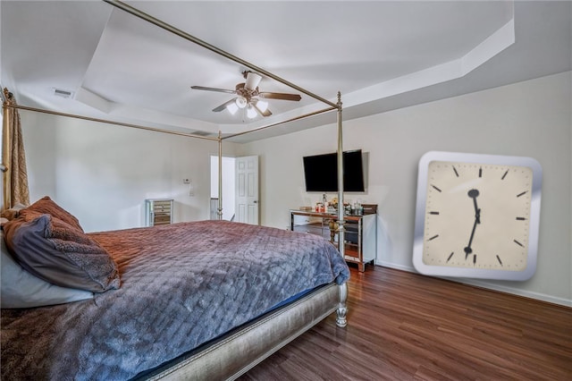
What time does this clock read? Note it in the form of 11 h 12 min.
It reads 11 h 32 min
